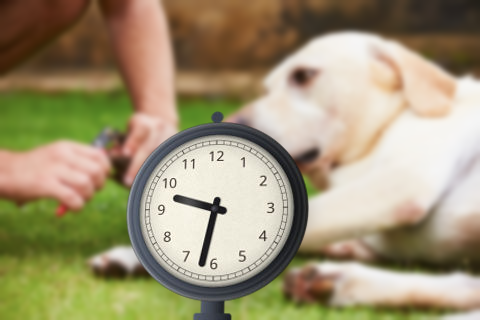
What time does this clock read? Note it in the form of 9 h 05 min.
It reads 9 h 32 min
